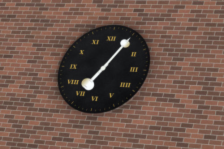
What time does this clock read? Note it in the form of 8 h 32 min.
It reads 7 h 05 min
